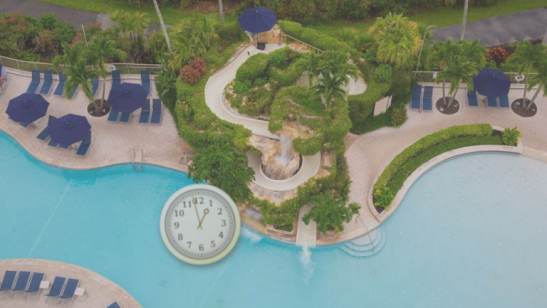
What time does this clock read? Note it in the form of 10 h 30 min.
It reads 12 h 58 min
